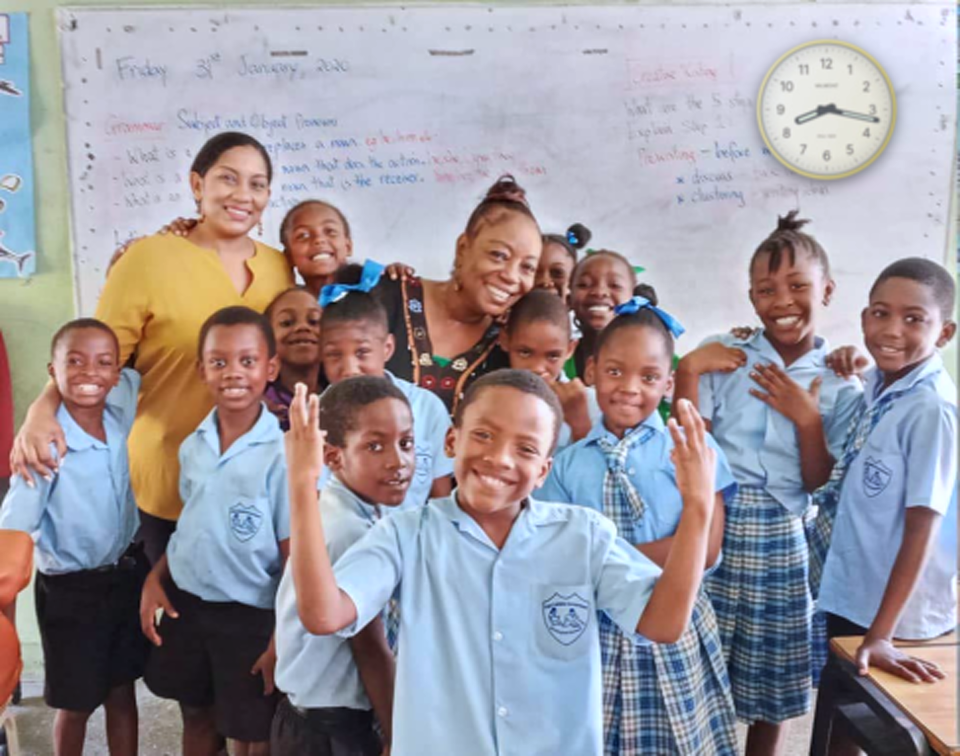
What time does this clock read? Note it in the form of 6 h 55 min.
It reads 8 h 17 min
